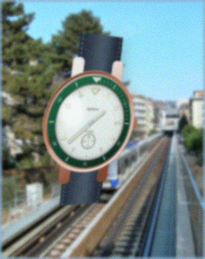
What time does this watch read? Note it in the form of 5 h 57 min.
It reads 1 h 38 min
